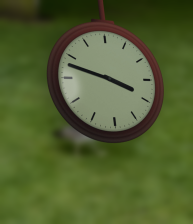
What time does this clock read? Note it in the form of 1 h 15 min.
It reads 3 h 48 min
